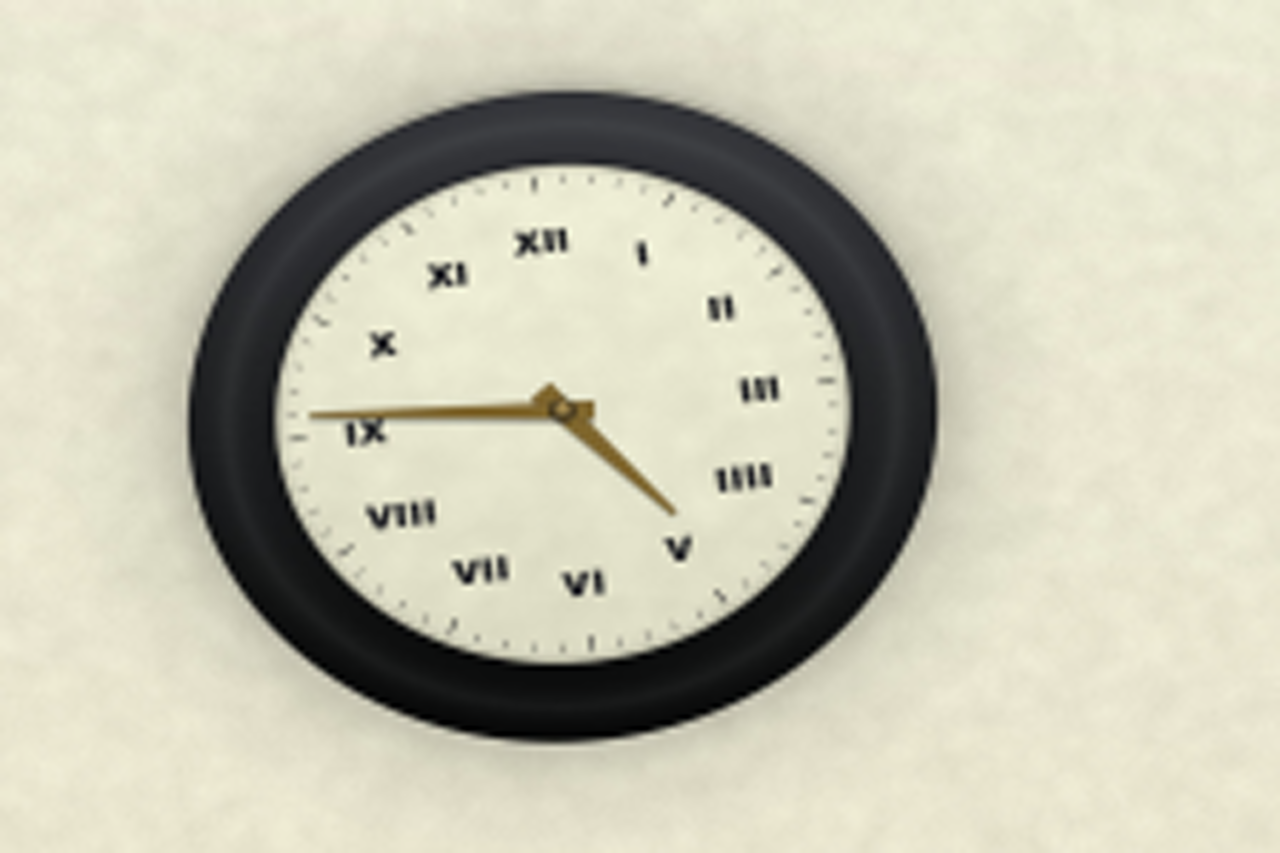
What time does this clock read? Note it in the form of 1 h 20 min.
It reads 4 h 46 min
